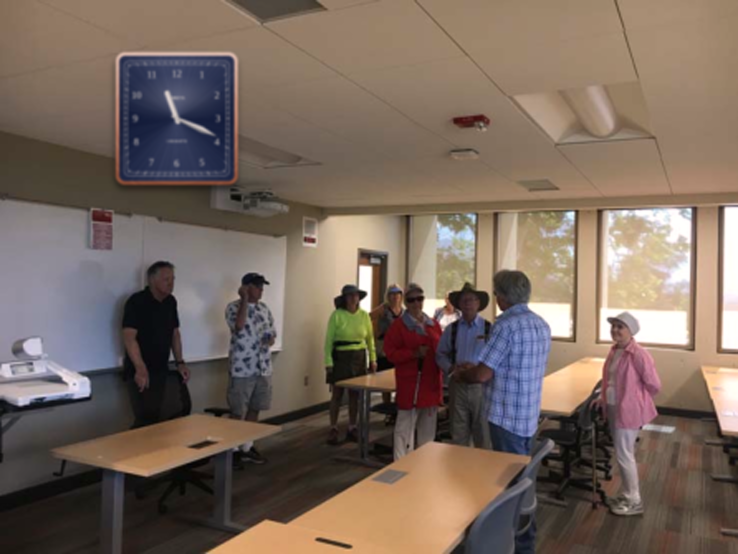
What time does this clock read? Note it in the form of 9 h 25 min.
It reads 11 h 19 min
